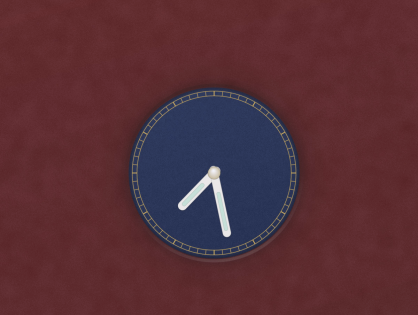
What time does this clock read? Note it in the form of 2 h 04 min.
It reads 7 h 28 min
